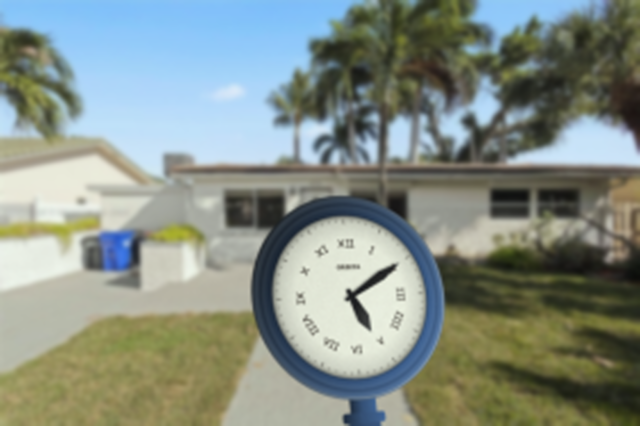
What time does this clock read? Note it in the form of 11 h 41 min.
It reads 5 h 10 min
